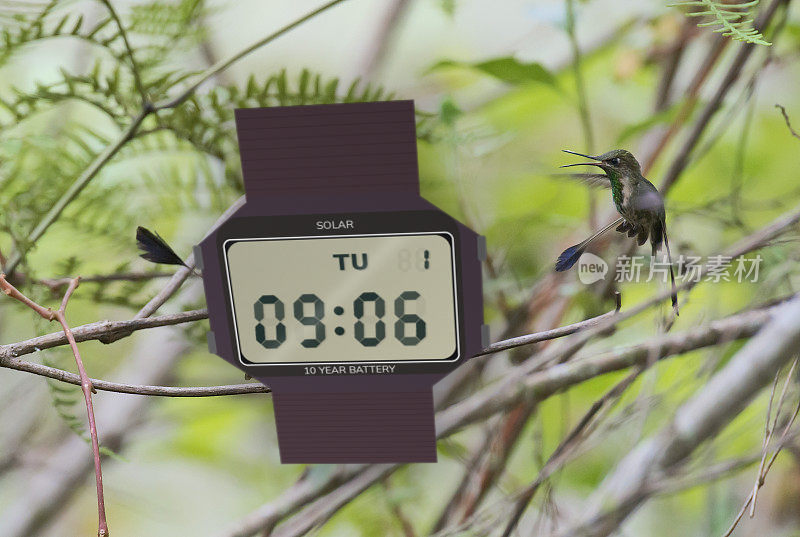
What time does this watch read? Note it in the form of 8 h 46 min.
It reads 9 h 06 min
